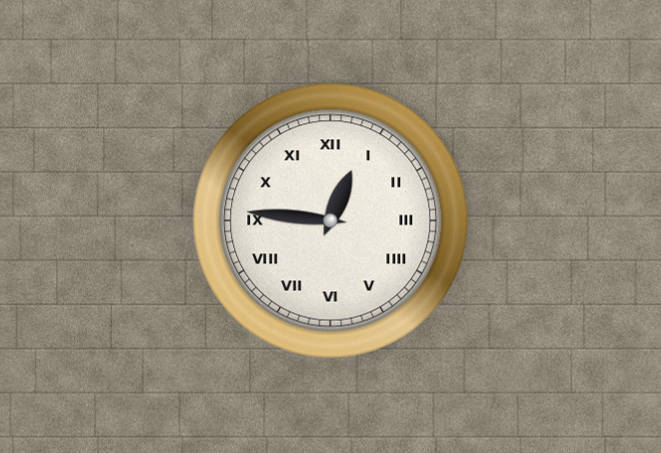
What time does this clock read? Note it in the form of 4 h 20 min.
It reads 12 h 46 min
